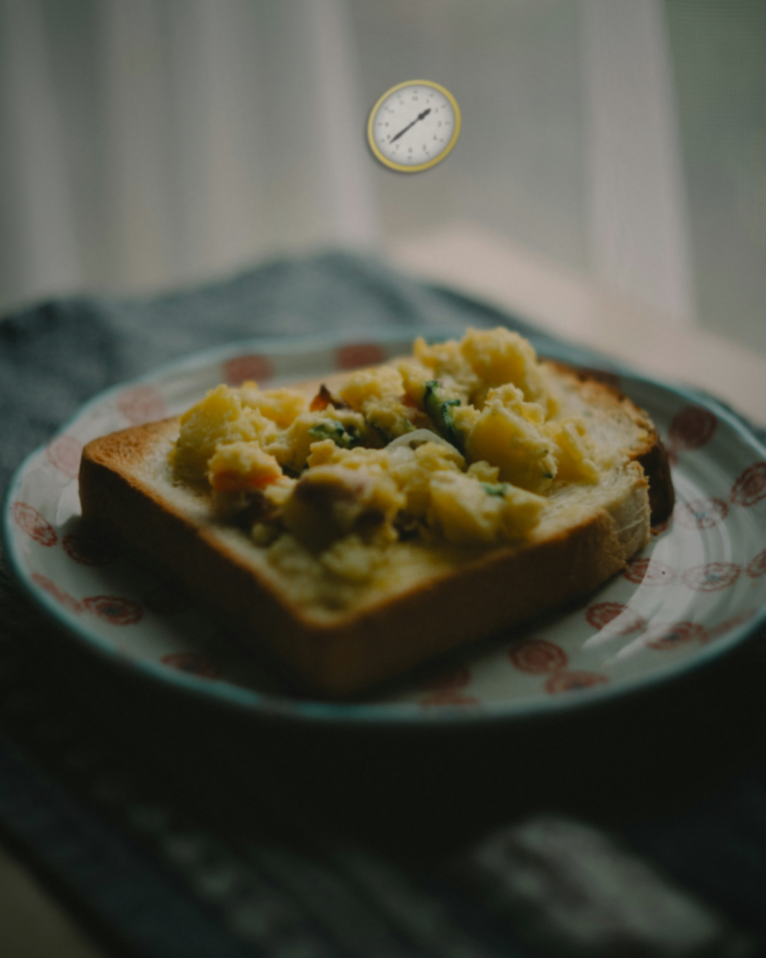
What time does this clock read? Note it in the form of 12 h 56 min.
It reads 1 h 38 min
